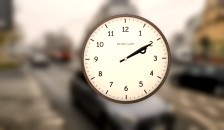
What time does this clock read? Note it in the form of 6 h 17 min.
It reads 2 h 10 min
